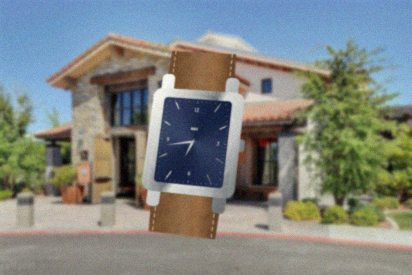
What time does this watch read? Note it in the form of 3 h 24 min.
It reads 6 h 43 min
